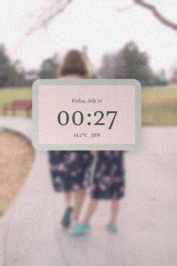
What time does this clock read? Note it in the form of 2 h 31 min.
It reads 0 h 27 min
